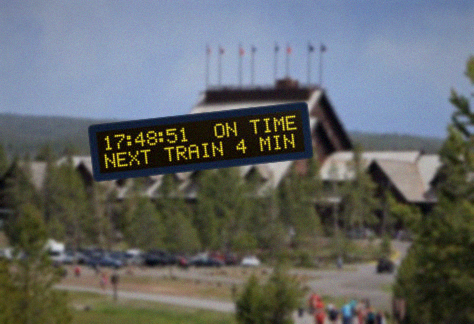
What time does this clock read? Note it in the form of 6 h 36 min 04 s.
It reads 17 h 48 min 51 s
